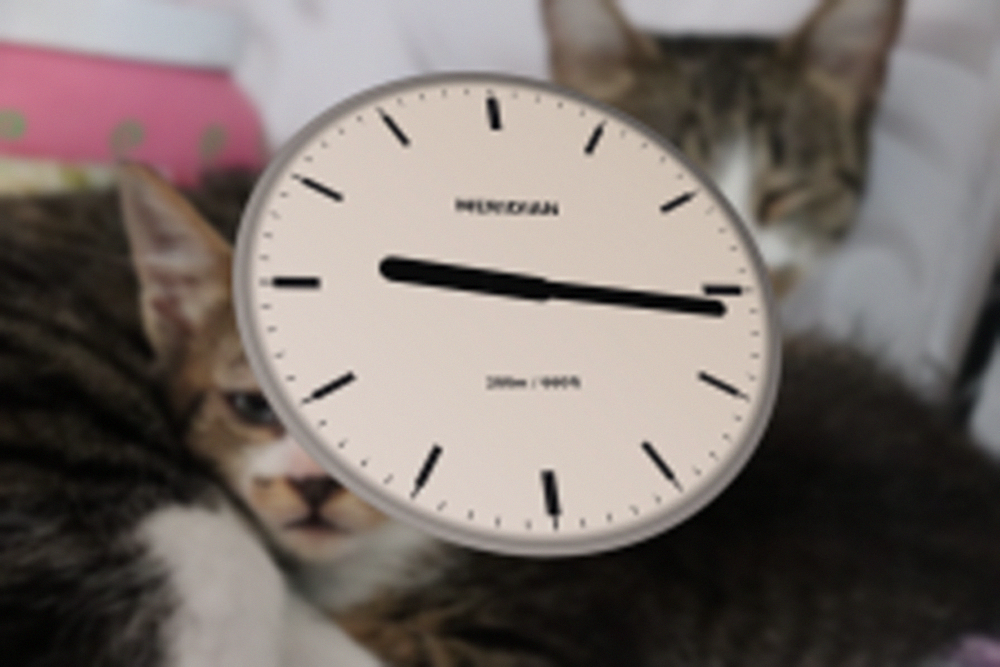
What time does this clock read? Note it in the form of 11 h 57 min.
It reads 9 h 16 min
